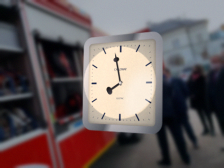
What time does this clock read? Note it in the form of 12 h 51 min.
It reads 7 h 58 min
